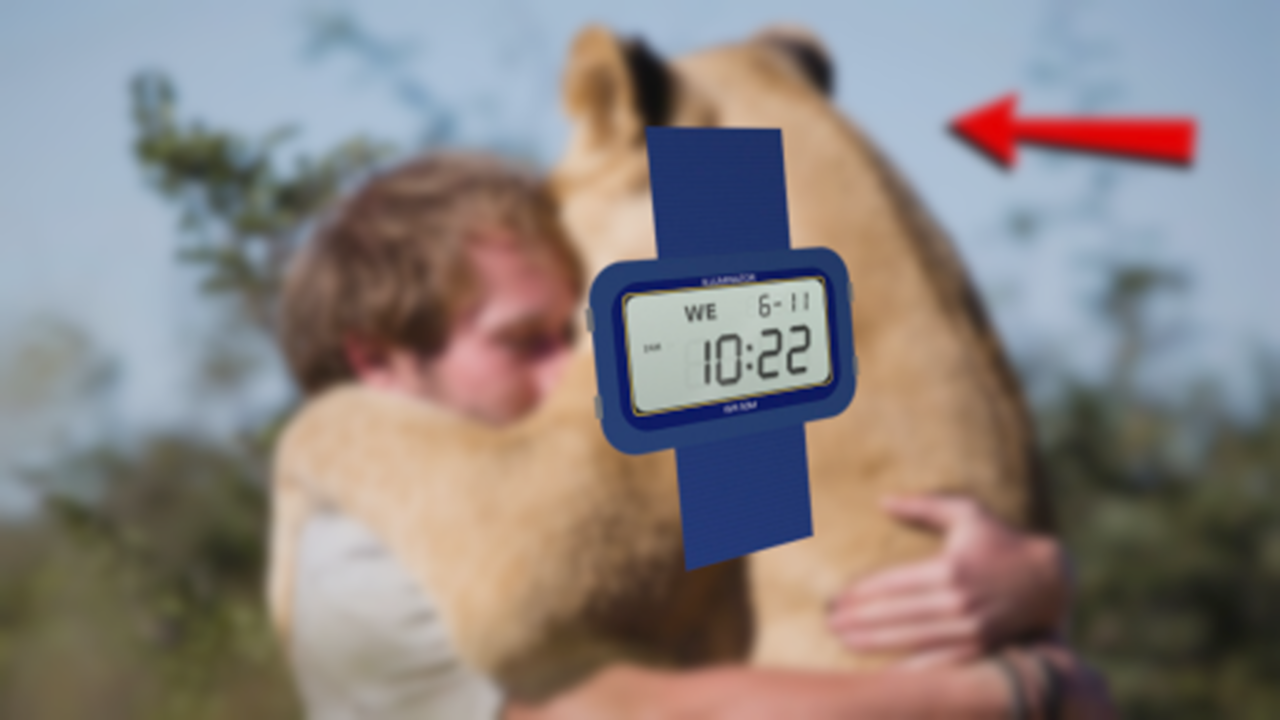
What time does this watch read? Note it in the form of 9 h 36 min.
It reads 10 h 22 min
